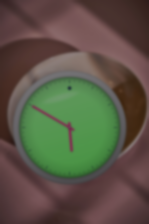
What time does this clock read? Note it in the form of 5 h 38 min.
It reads 5 h 50 min
